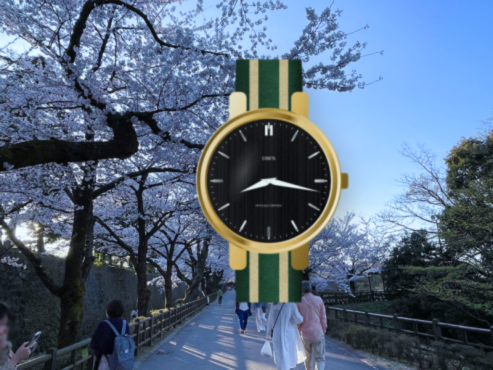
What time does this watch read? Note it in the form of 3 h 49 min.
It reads 8 h 17 min
